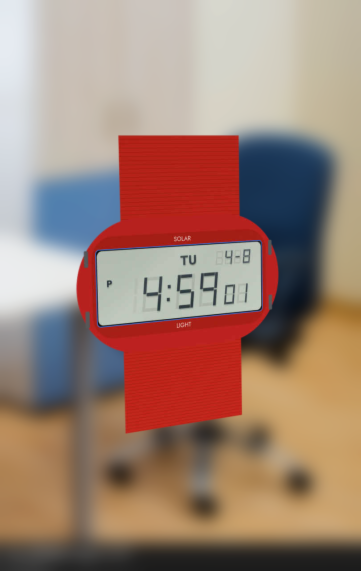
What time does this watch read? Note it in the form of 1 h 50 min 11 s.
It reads 4 h 59 min 01 s
